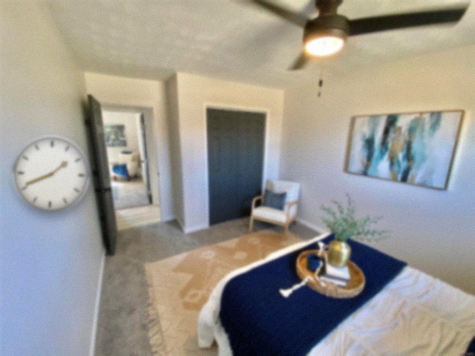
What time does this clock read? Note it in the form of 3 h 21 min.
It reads 1 h 41 min
